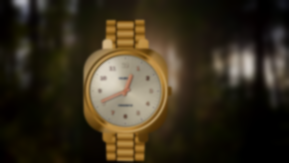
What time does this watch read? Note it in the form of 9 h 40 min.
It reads 12 h 41 min
